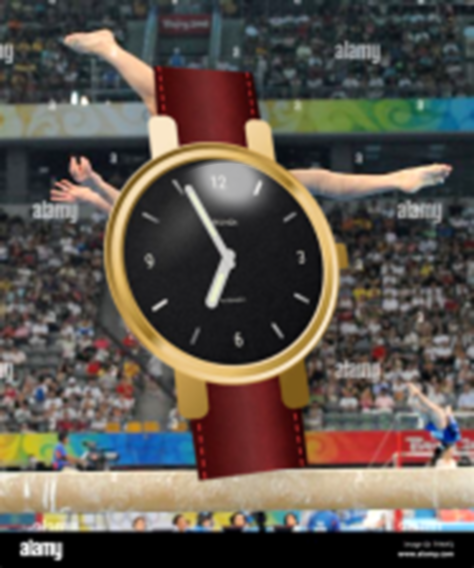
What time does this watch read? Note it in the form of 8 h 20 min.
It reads 6 h 56 min
